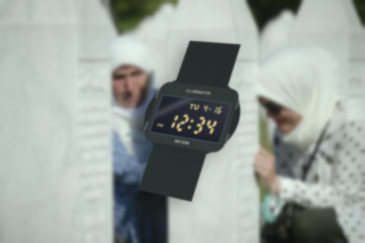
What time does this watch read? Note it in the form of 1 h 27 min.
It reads 12 h 34 min
